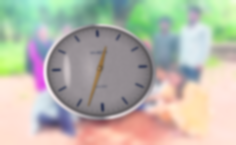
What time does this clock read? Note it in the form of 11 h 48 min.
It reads 12 h 33 min
